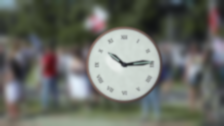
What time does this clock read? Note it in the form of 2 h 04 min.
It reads 10 h 14 min
